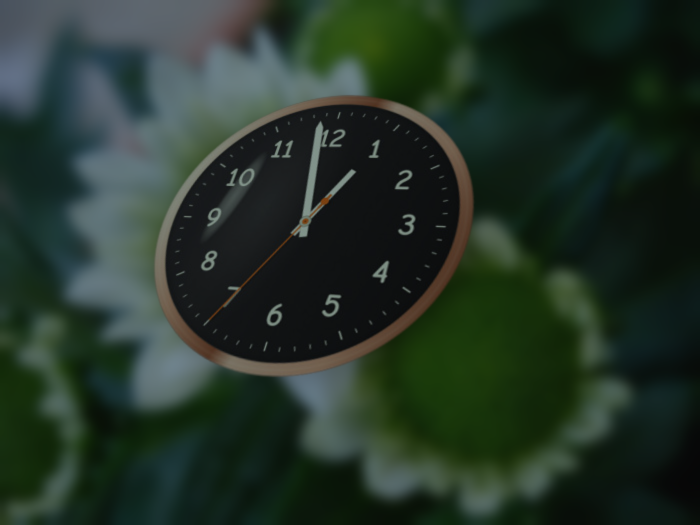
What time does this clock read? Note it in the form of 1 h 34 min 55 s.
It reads 12 h 58 min 35 s
